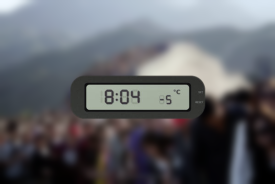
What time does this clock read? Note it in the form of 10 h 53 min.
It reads 8 h 04 min
